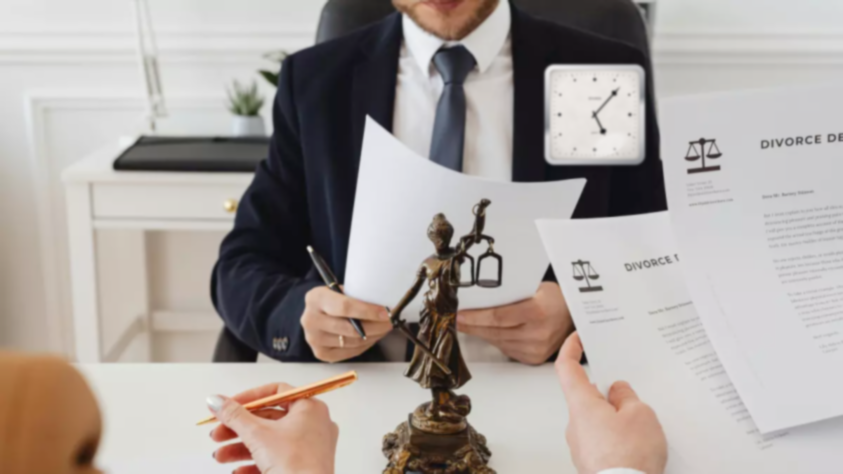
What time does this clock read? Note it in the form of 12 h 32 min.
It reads 5 h 07 min
